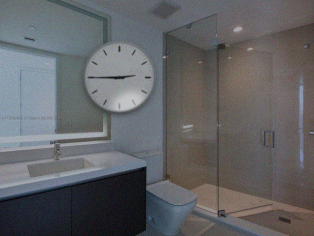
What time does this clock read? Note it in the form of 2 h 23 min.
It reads 2 h 45 min
